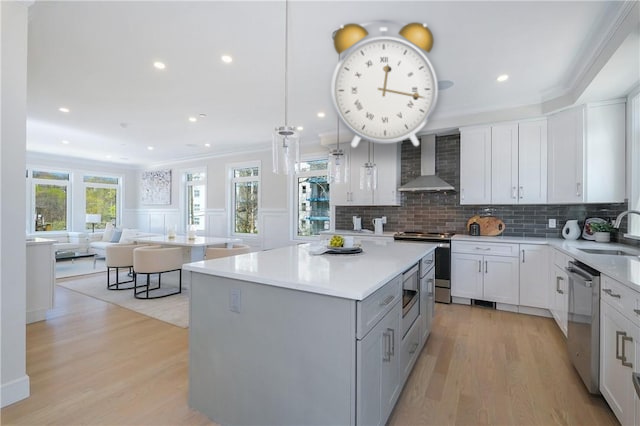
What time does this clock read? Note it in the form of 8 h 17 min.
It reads 12 h 17 min
